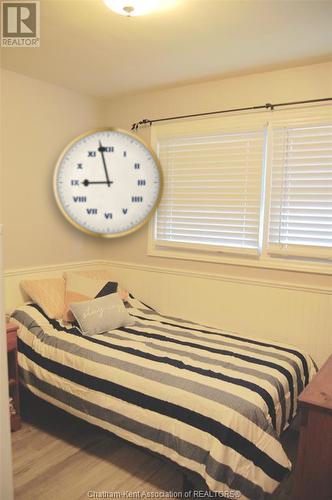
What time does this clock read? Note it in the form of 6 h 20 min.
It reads 8 h 58 min
